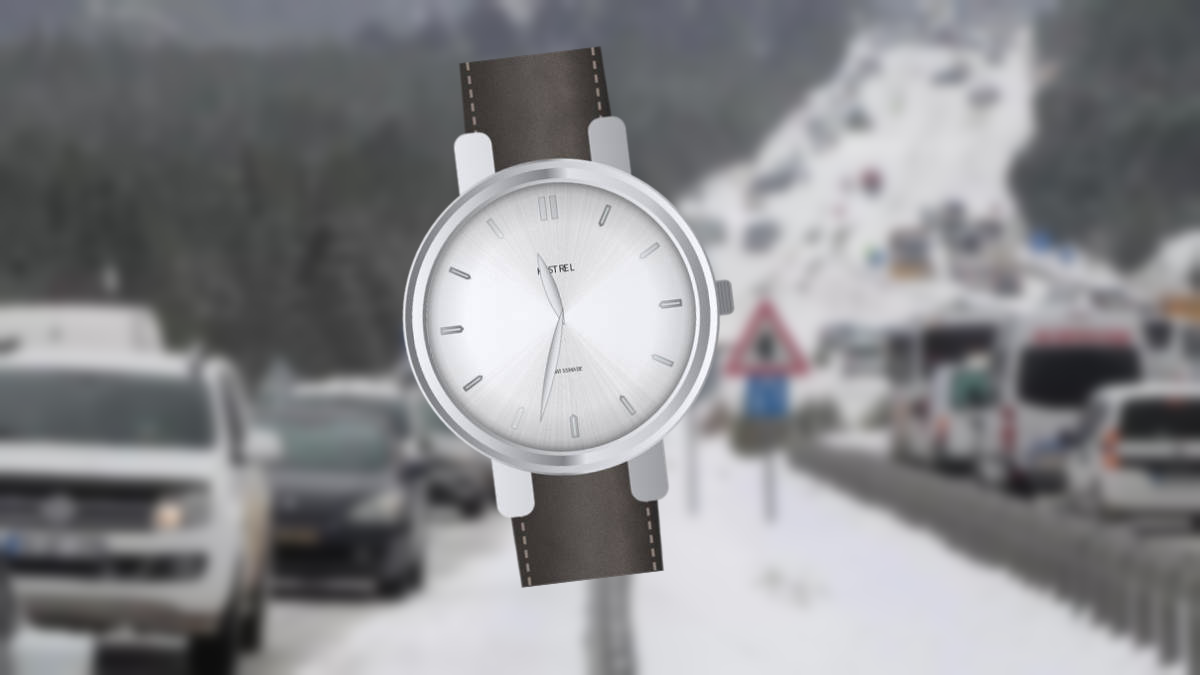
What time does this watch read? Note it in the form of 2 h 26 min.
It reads 11 h 33 min
